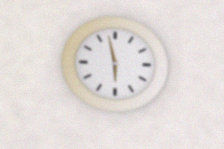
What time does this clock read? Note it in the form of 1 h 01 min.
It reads 5 h 58 min
